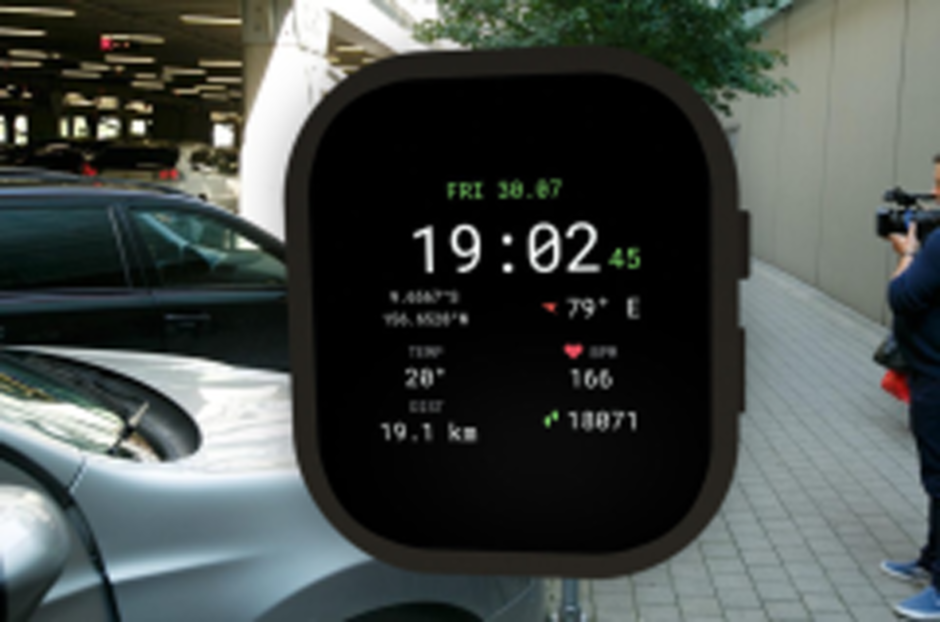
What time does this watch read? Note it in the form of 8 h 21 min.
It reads 19 h 02 min
